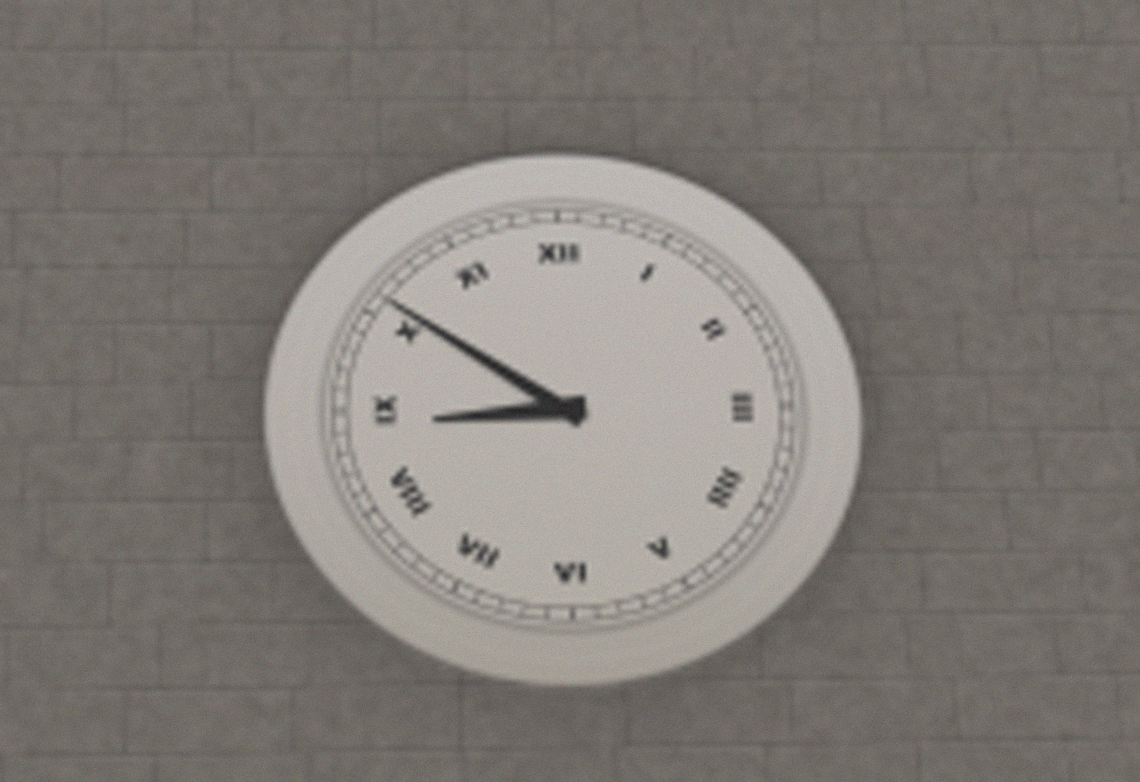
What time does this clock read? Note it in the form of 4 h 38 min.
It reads 8 h 51 min
